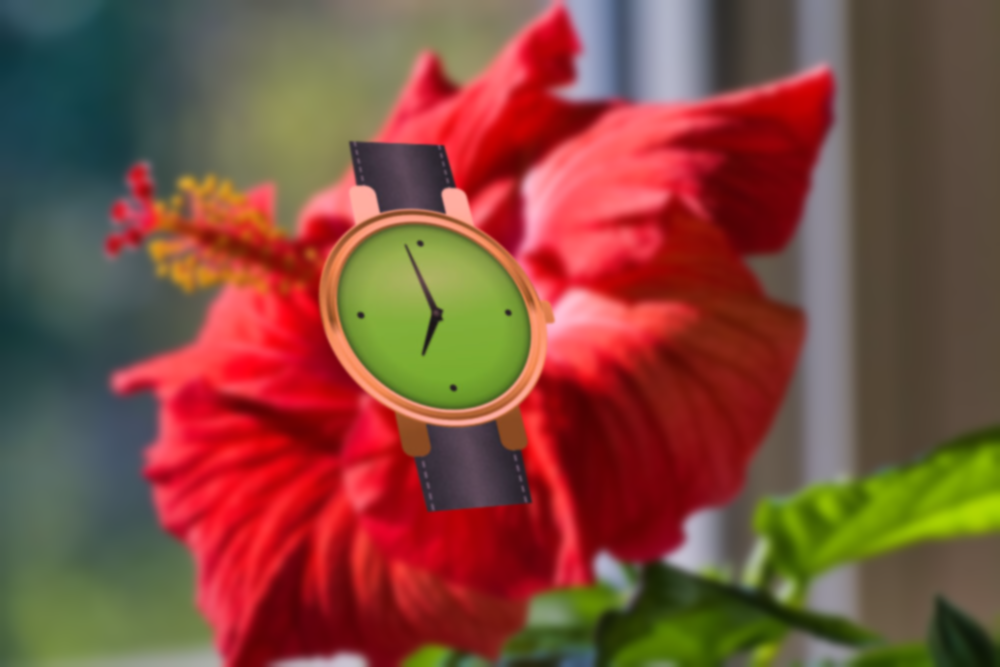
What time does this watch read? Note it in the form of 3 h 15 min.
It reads 6 h 58 min
